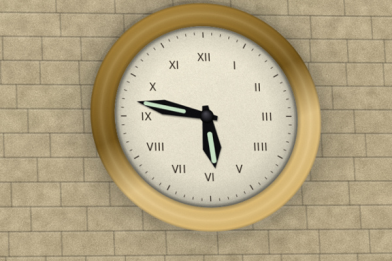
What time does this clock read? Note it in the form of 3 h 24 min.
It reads 5 h 47 min
